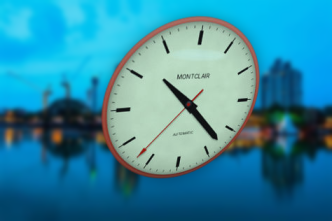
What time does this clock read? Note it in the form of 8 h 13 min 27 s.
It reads 10 h 22 min 37 s
